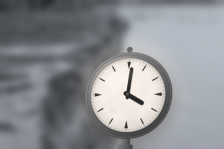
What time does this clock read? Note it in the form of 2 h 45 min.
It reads 4 h 01 min
